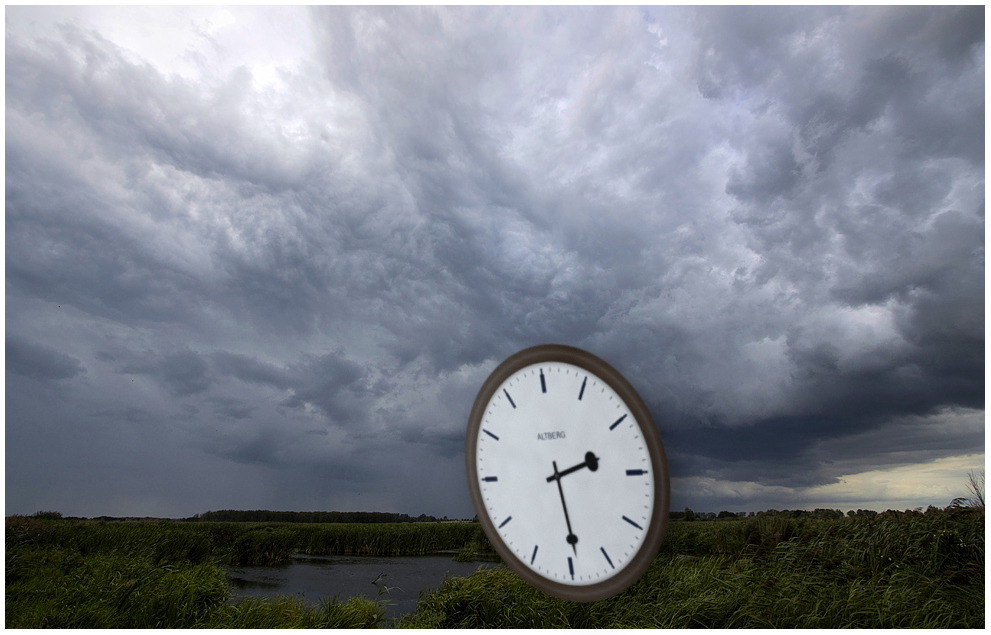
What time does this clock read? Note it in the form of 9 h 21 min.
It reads 2 h 29 min
